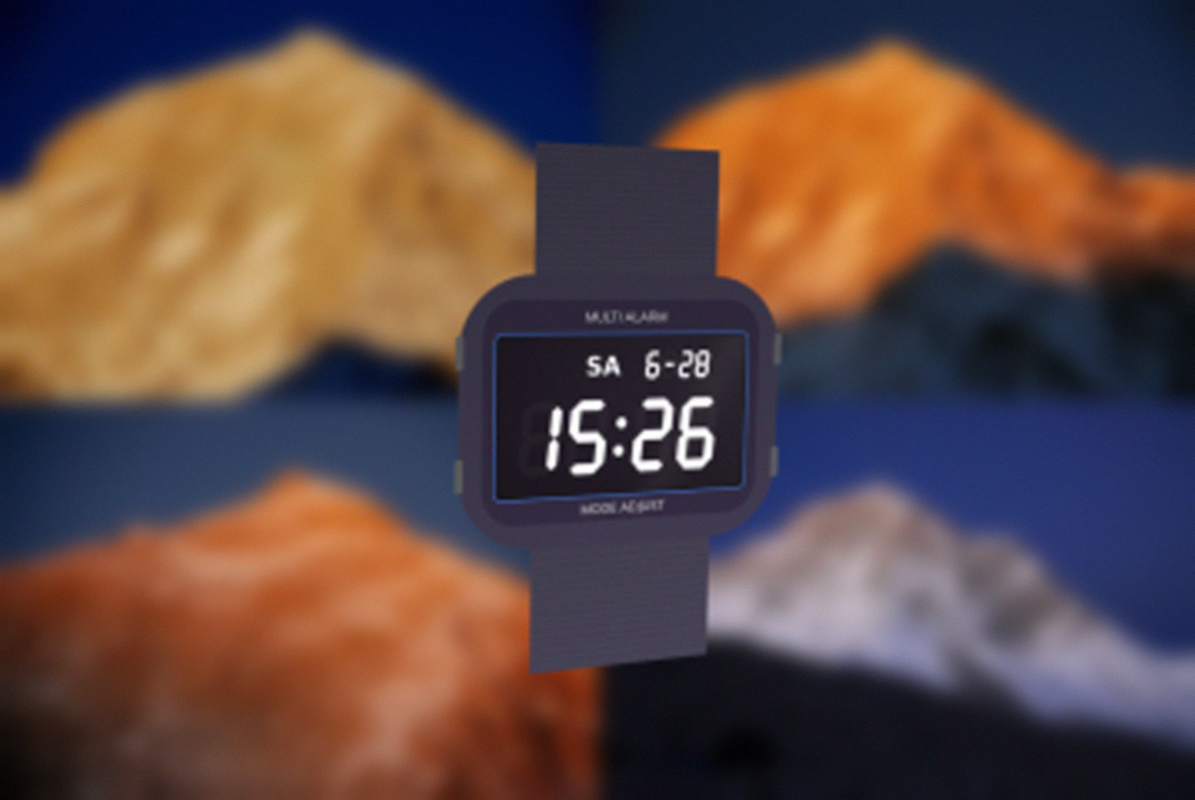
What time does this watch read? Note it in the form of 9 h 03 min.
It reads 15 h 26 min
